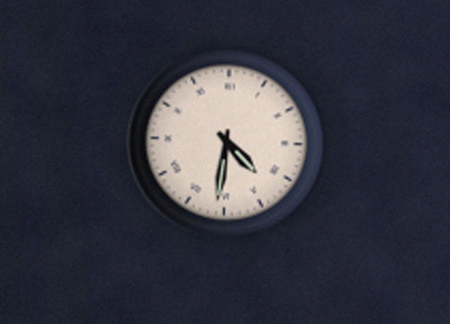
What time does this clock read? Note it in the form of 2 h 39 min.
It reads 4 h 31 min
